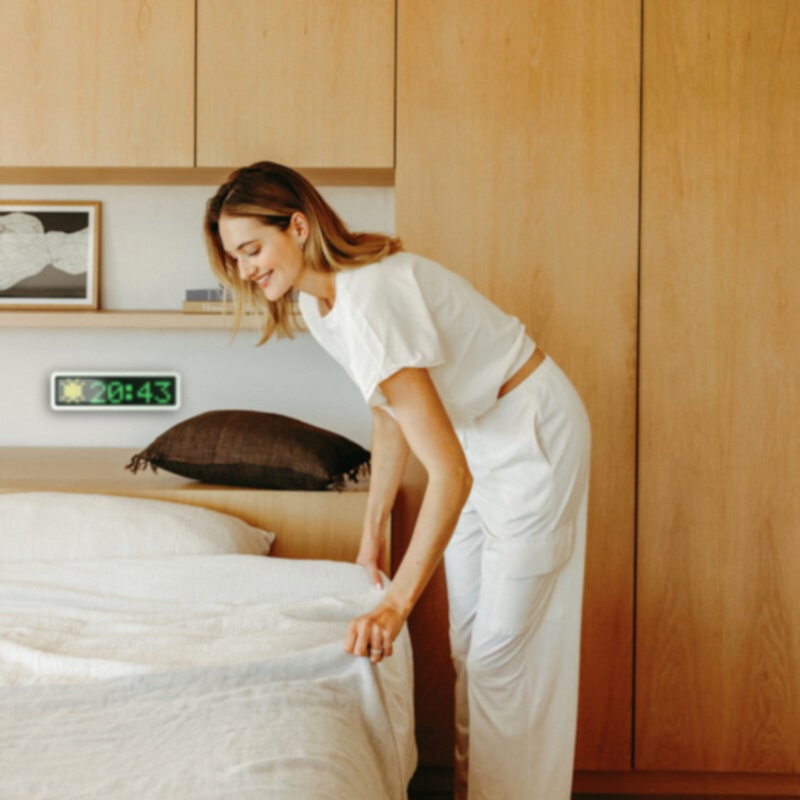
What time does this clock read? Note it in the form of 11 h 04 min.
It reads 20 h 43 min
